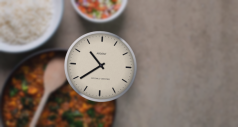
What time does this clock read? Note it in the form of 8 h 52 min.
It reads 10 h 39 min
